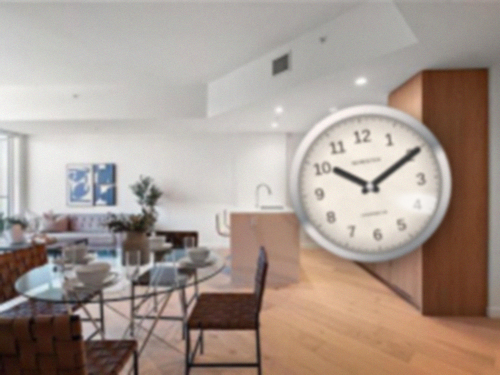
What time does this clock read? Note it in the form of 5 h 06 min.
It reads 10 h 10 min
